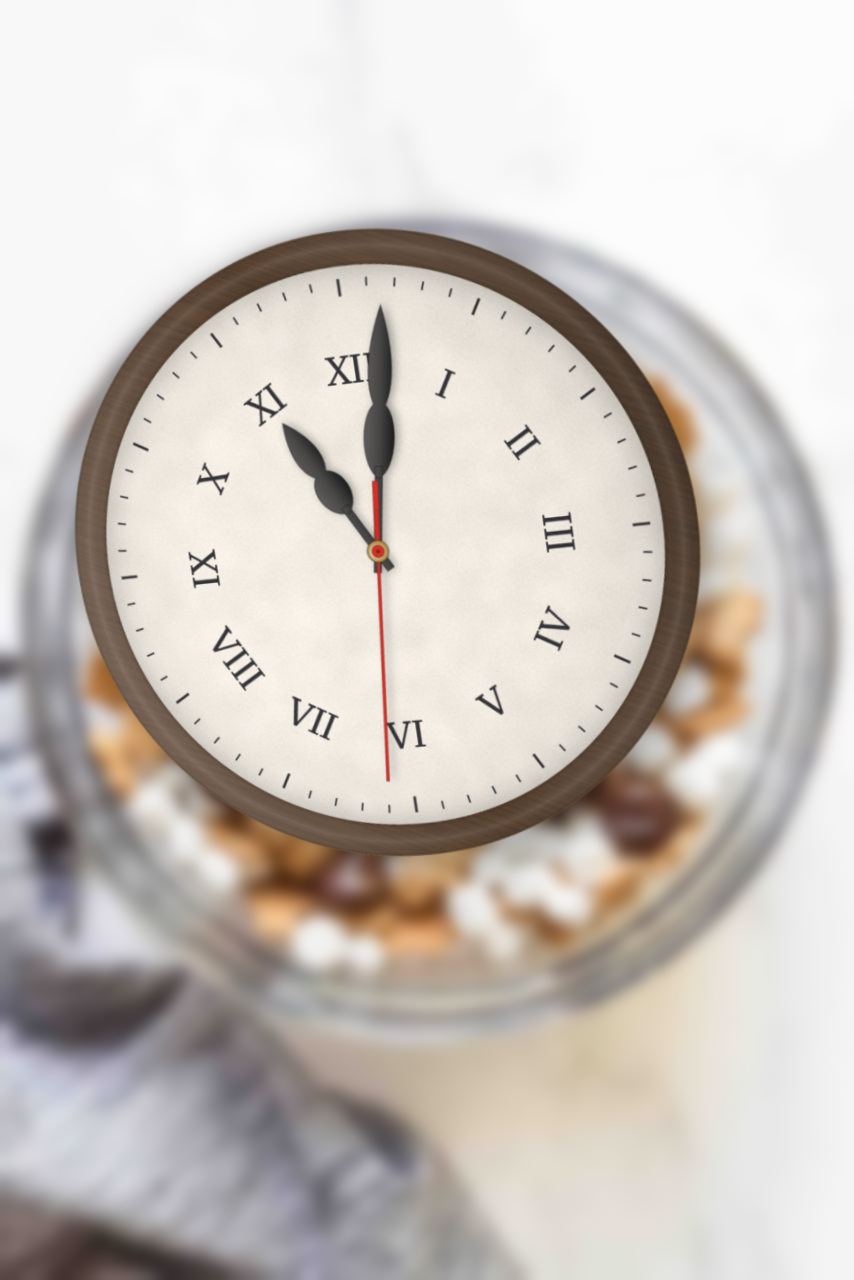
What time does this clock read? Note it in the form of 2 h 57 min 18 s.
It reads 11 h 01 min 31 s
